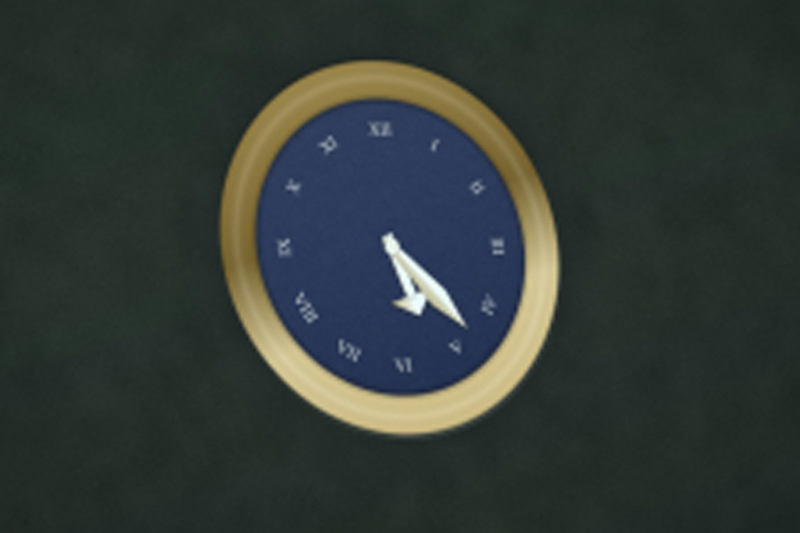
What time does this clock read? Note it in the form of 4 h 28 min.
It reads 5 h 23 min
